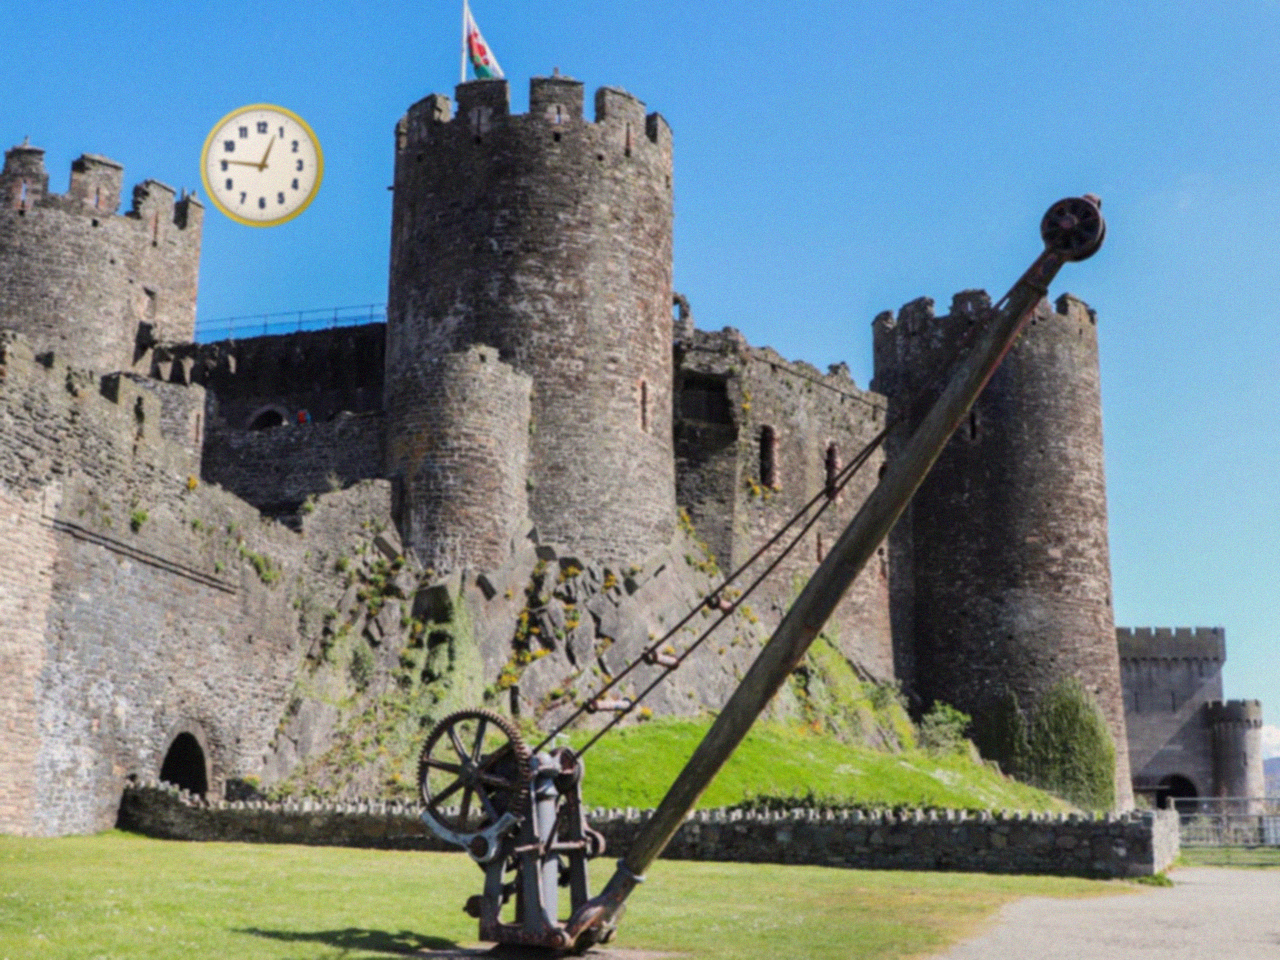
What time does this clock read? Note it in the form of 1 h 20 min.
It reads 12 h 46 min
